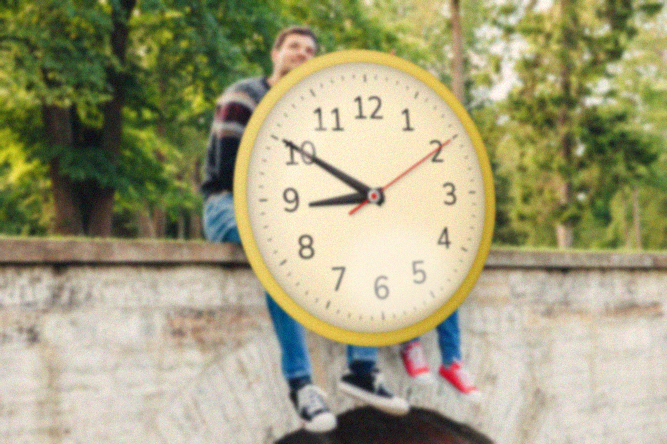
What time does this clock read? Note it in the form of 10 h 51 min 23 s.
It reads 8 h 50 min 10 s
